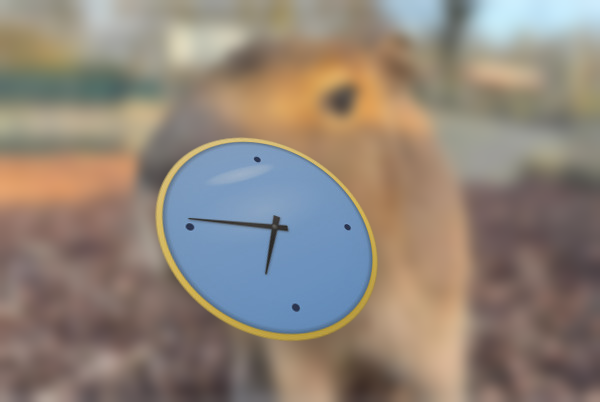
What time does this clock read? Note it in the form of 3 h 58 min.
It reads 6 h 46 min
